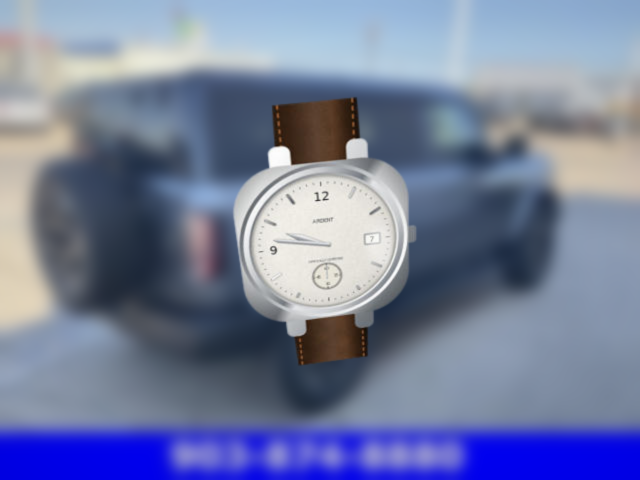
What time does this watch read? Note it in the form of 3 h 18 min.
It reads 9 h 47 min
